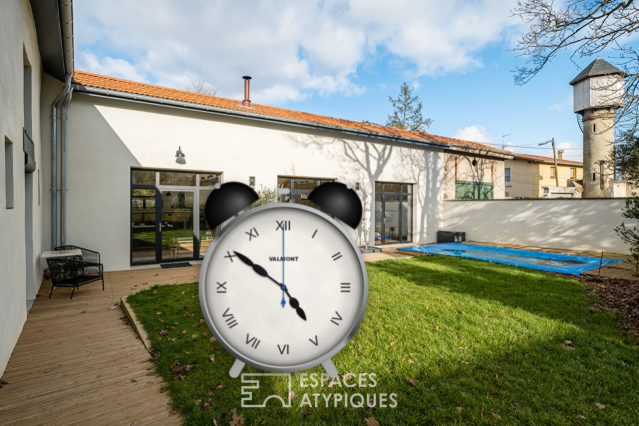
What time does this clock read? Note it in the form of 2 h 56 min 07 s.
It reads 4 h 51 min 00 s
